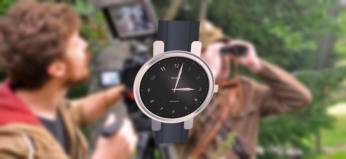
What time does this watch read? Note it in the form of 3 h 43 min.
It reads 3 h 02 min
